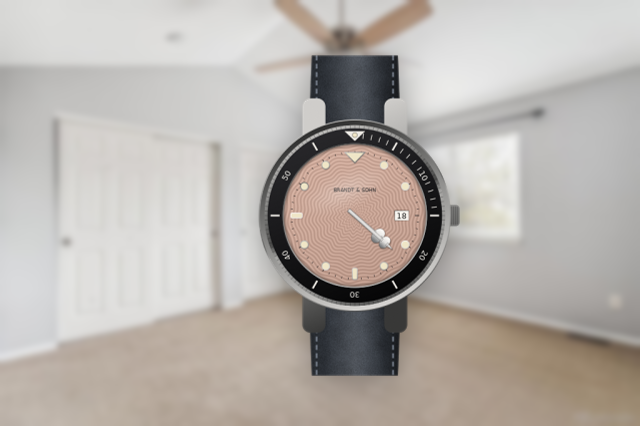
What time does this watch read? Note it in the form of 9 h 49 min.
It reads 4 h 22 min
